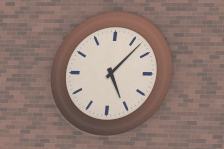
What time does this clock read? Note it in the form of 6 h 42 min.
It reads 5 h 07 min
